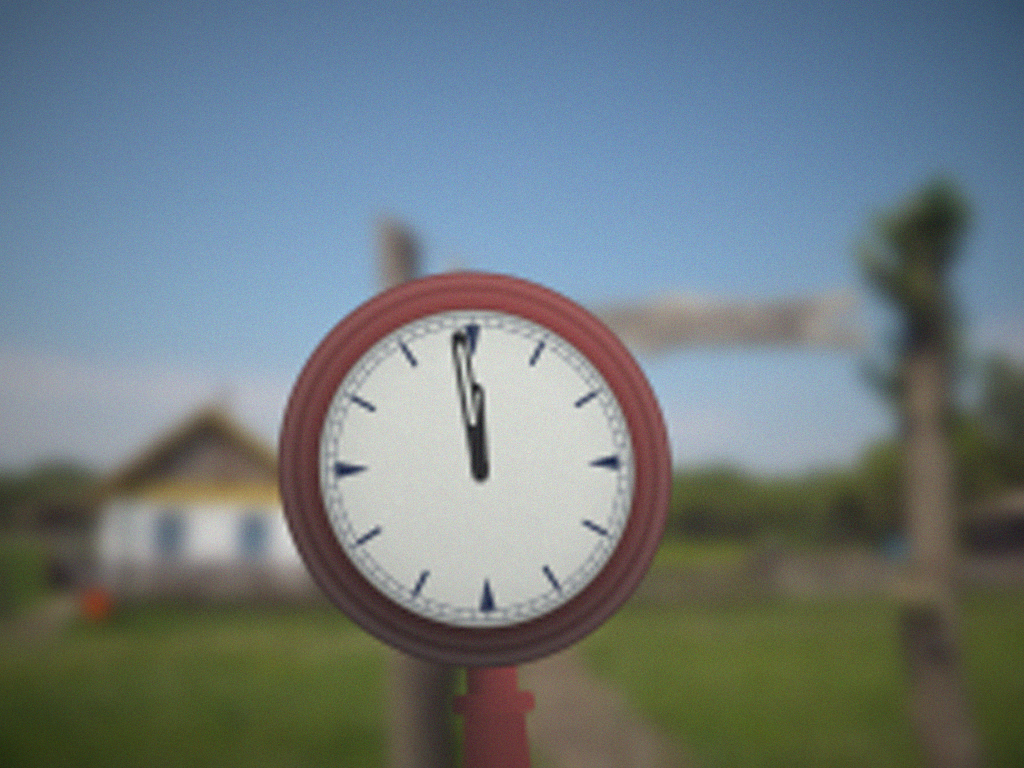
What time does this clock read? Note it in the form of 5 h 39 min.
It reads 11 h 59 min
